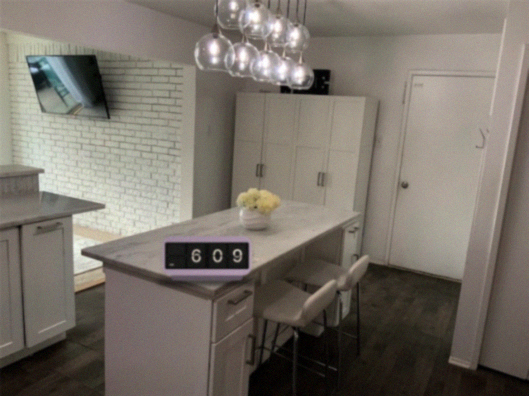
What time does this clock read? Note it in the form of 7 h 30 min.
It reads 6 h 09 min
